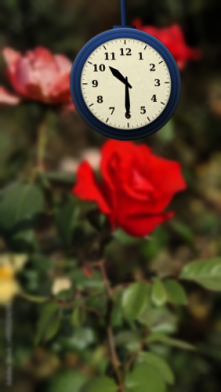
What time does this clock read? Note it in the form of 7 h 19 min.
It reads 10 h 30 min
